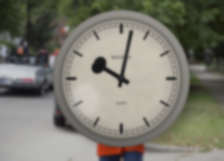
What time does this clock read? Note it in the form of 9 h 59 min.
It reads 10 h 02 min
